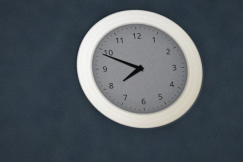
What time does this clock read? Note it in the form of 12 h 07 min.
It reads 7 h 49 min
